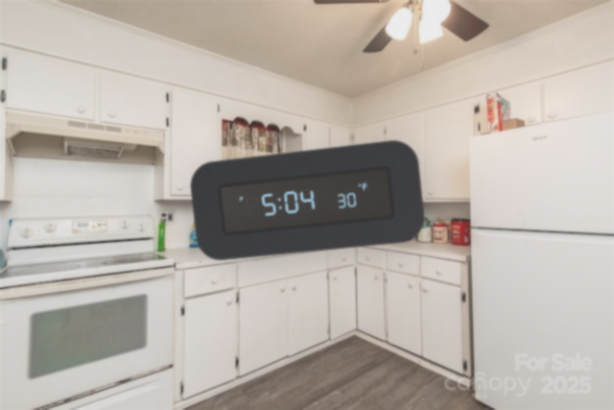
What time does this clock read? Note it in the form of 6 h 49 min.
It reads 5 h 04 min
